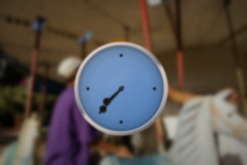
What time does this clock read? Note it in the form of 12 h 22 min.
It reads 7 h 37 min
